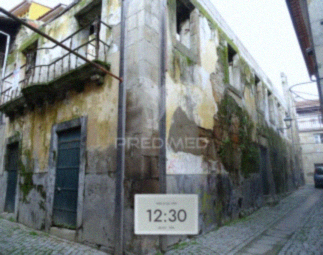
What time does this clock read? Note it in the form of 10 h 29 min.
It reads 12 h 30 min
